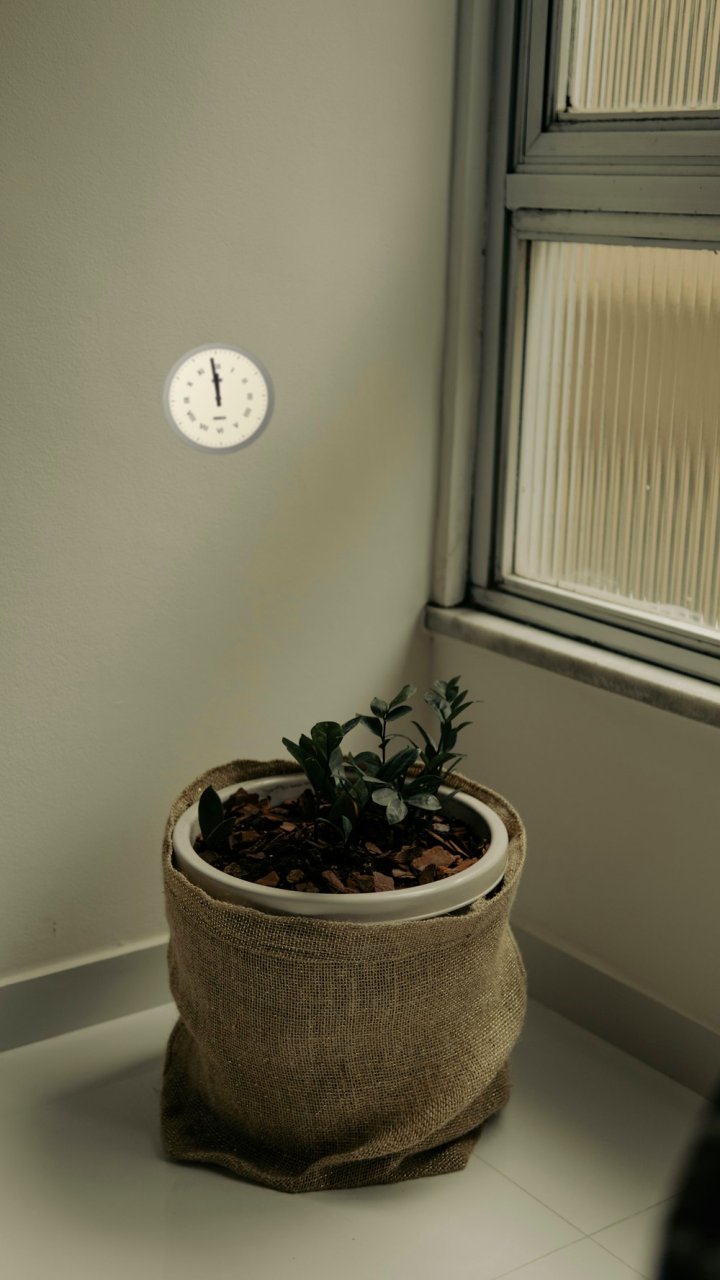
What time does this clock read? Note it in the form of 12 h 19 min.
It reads 11 h 59 min
